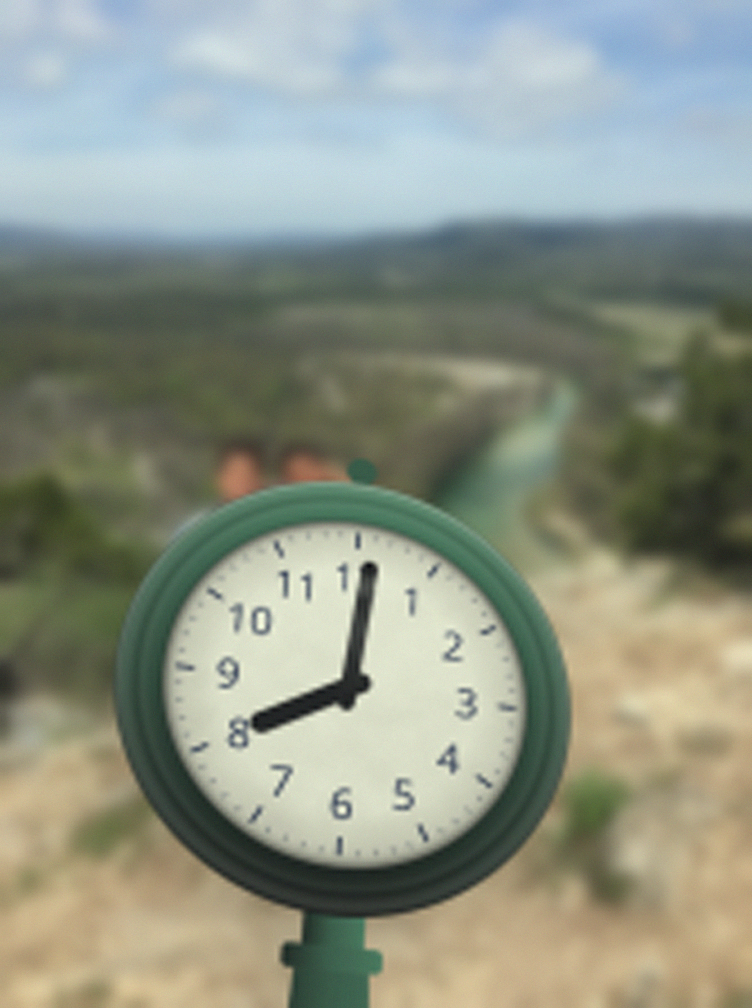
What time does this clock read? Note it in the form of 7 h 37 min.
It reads 8 h 01 min
